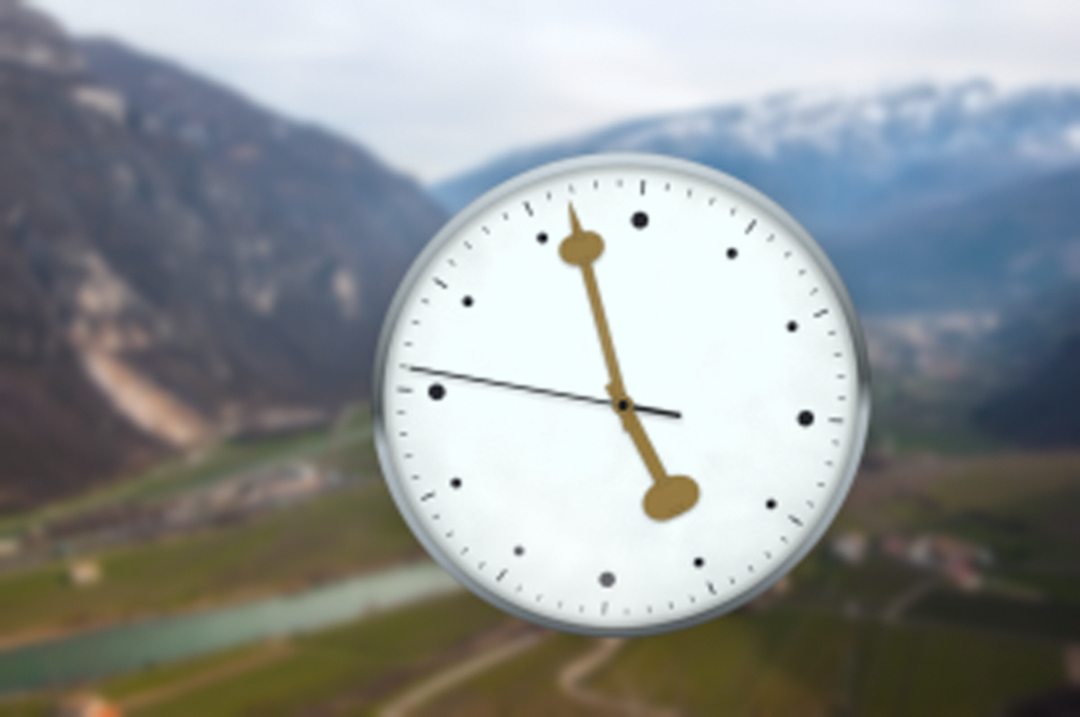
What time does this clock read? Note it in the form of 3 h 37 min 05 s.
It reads 4 h 56 min 46 s
